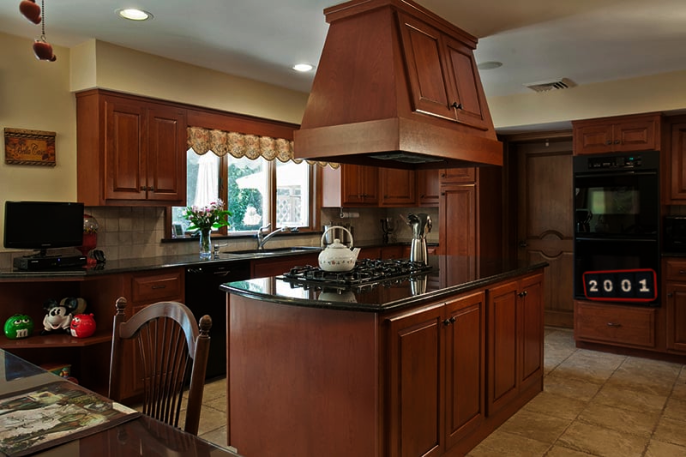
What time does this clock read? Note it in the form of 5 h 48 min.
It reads 20 h 01 min
